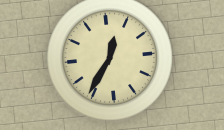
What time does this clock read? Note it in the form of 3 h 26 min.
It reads 12 h 36 min
